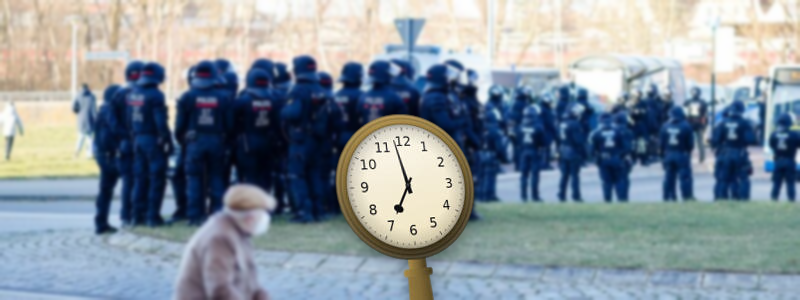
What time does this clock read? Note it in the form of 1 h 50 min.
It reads 6 h 58 min
